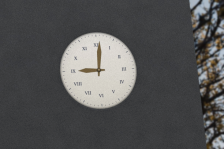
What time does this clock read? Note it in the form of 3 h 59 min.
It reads 9 h 01 min
